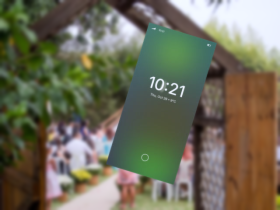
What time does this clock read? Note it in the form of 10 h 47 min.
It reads 10 h 21 min
